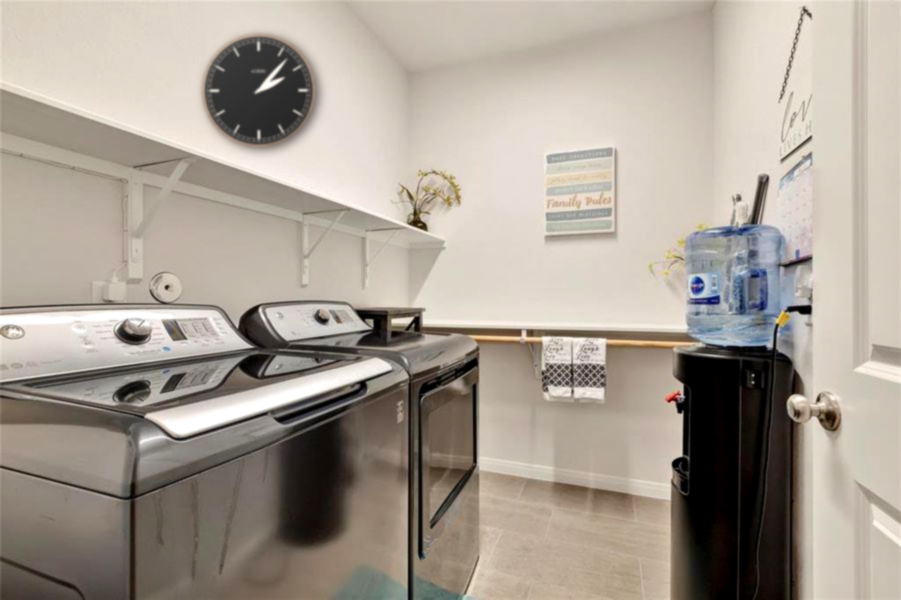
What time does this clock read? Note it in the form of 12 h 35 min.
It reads 2 h 07 min
